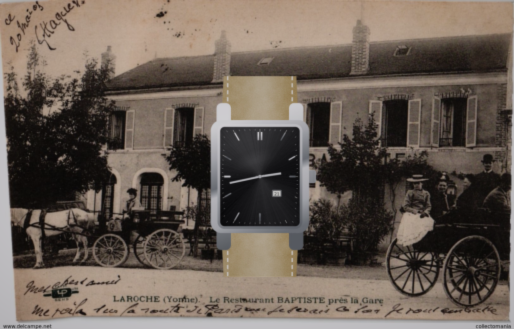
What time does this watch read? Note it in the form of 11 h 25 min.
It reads 2 h 43 min
